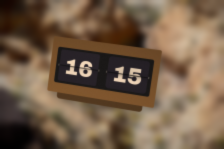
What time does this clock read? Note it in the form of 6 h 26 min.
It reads 16 h 15 min
